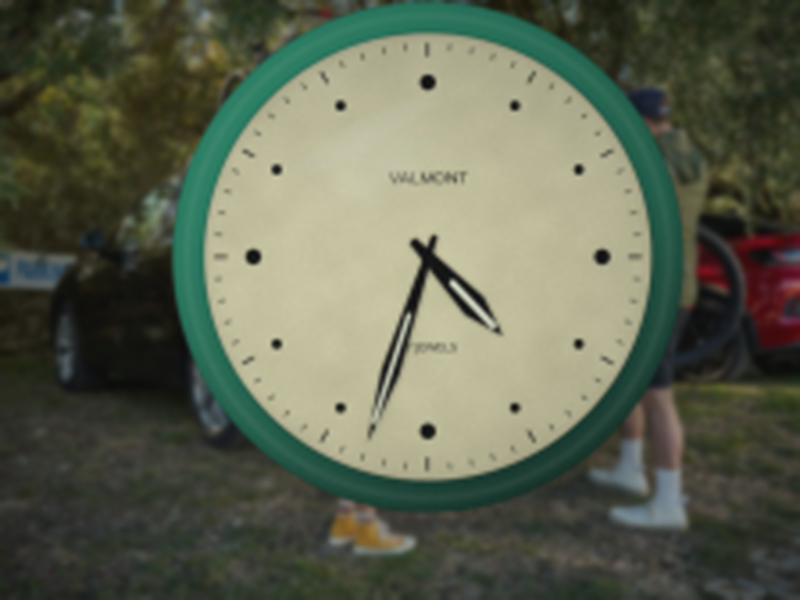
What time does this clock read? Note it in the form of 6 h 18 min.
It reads 4 h 33 min
